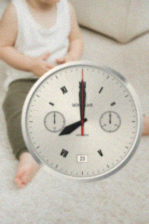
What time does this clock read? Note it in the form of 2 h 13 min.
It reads 8 h 00 min
